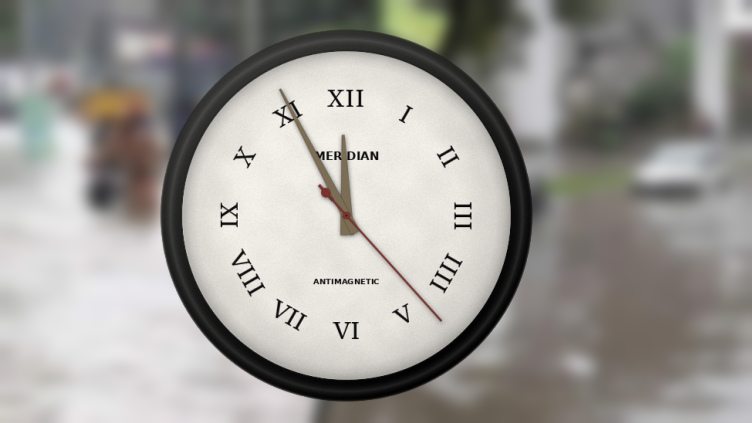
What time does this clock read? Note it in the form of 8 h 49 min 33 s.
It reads 11 h 55 min 23 s
